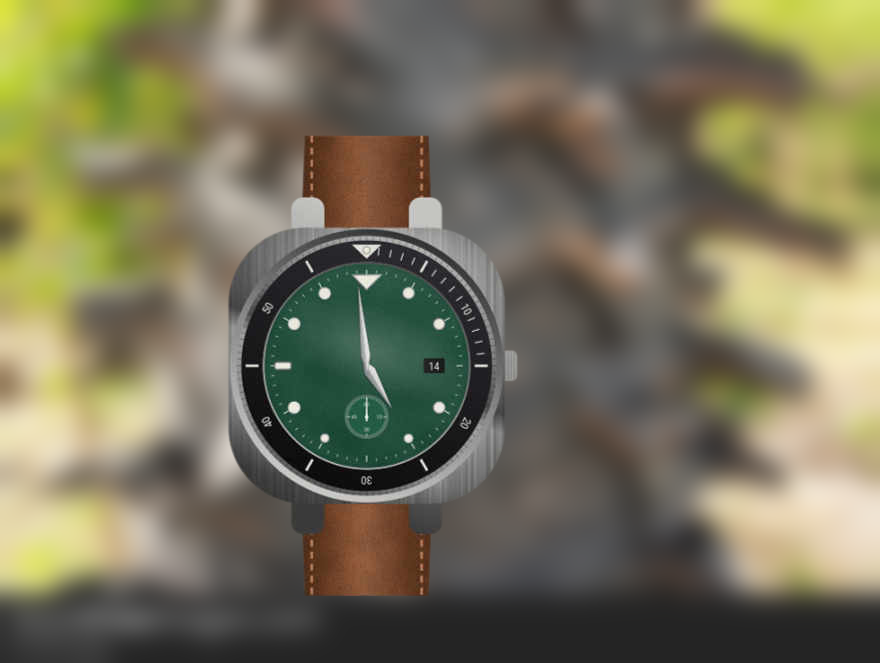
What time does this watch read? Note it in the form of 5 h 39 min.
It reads 4 h 59 min
